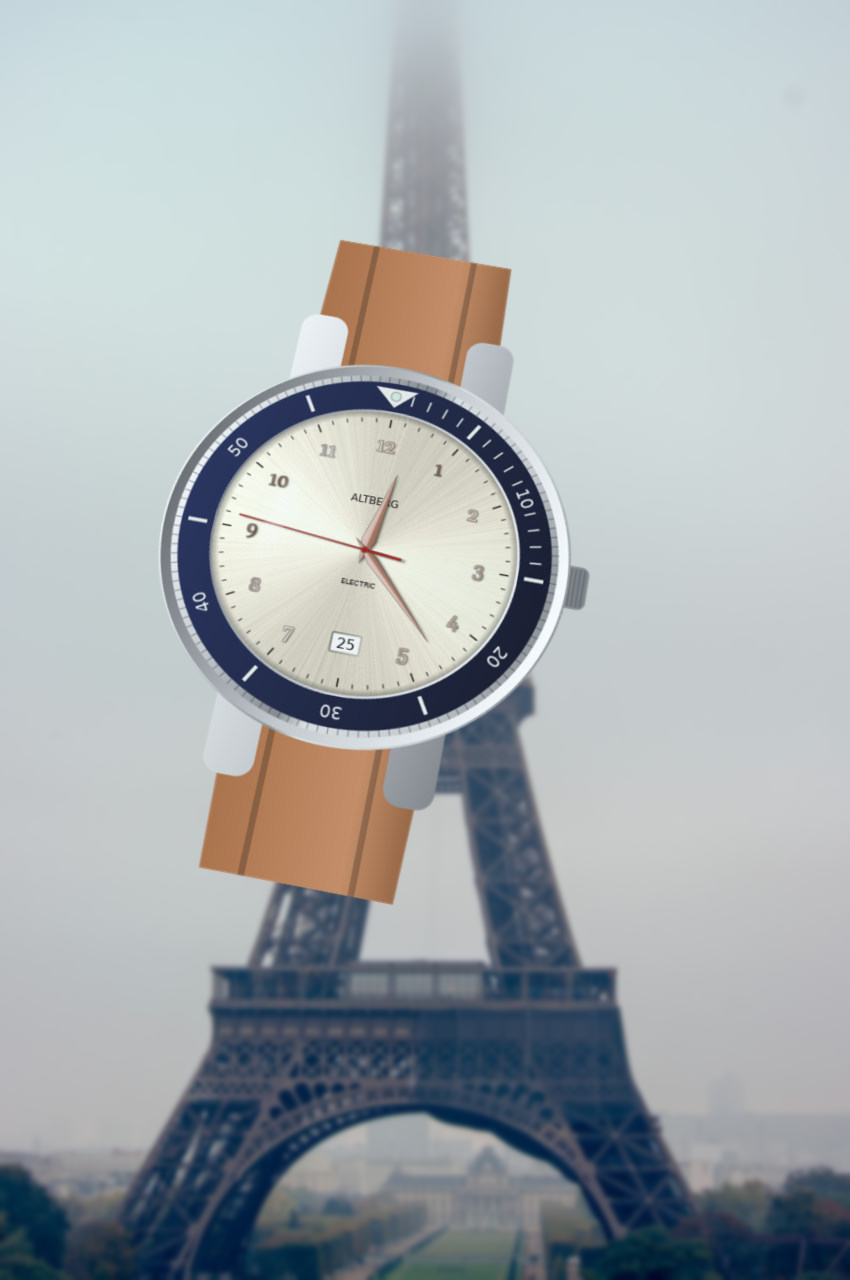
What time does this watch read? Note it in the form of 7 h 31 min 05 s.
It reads 12 h 22 min 46 s
